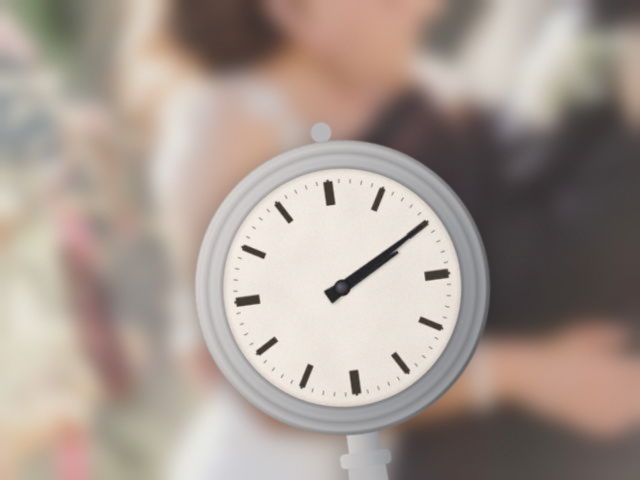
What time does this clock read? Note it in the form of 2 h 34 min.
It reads 2 h 10 min
